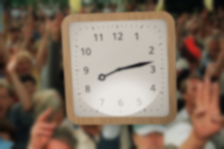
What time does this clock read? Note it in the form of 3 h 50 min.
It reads 8 h 13 min
